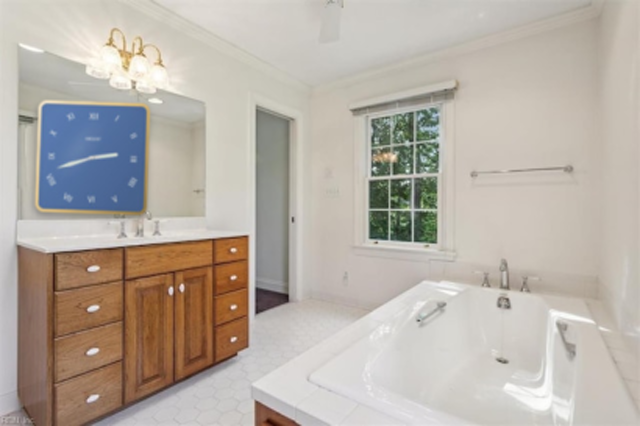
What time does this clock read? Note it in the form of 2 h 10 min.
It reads 2 h 42 min
